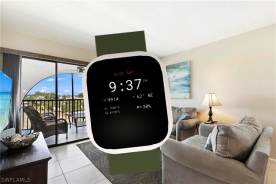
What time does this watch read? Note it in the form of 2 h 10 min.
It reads 9 h 37 min
